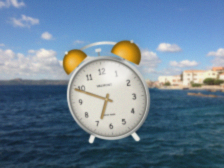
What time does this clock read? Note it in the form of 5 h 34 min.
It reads 6 h 49 min
